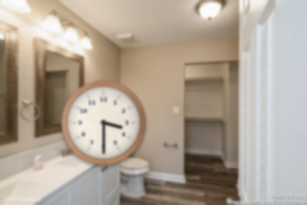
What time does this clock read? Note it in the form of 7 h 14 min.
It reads 3 h 30 min
